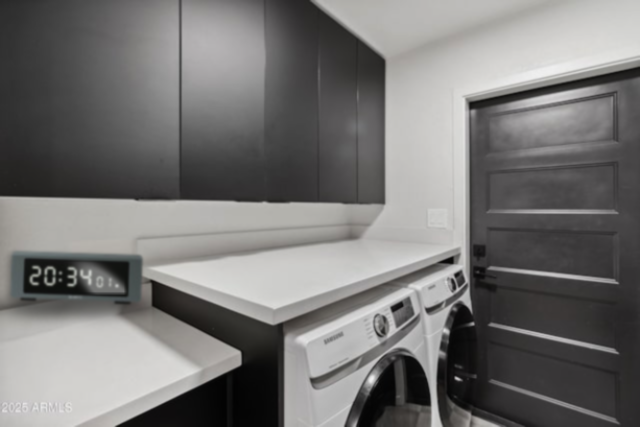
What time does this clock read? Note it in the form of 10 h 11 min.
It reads 20 h 34 min
